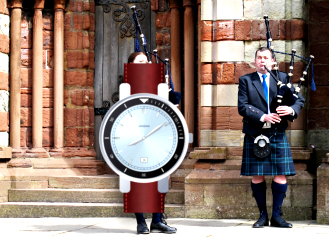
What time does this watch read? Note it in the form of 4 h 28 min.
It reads 8 h 09 min
